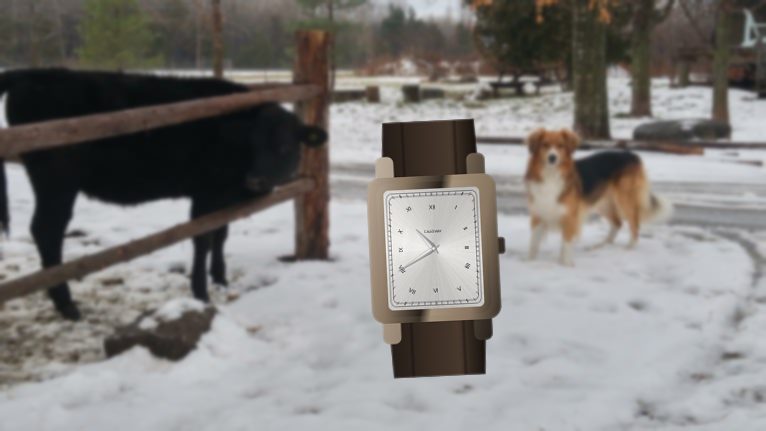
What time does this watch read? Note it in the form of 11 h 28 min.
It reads 10 h 40 min
